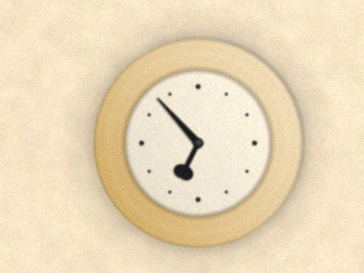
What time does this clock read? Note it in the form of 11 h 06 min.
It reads 6 h 53 min
